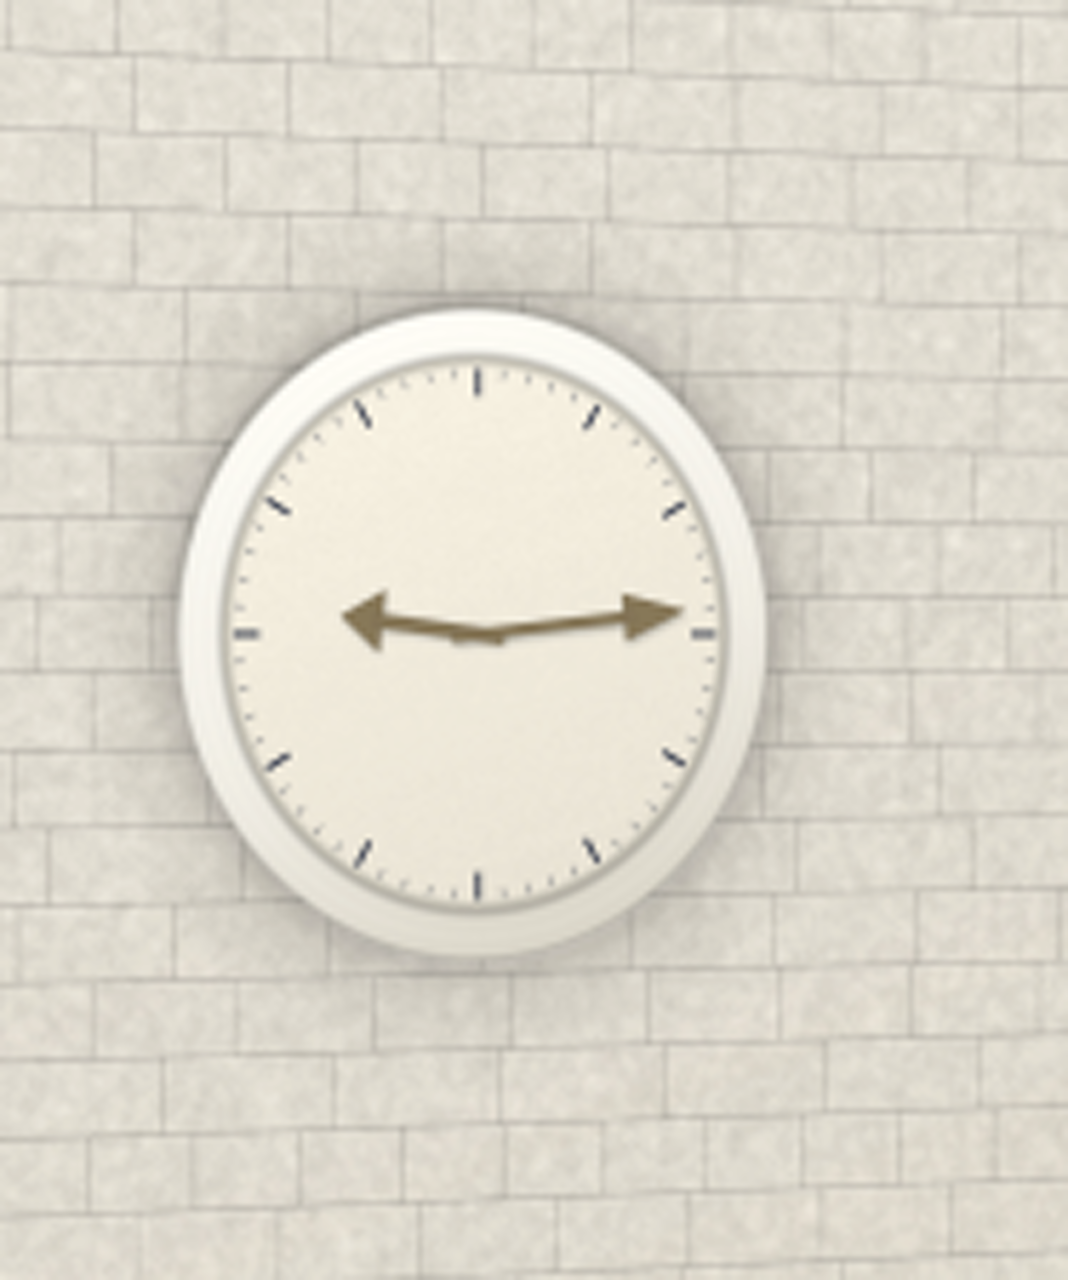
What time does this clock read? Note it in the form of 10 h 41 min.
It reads 9 h 14 min
